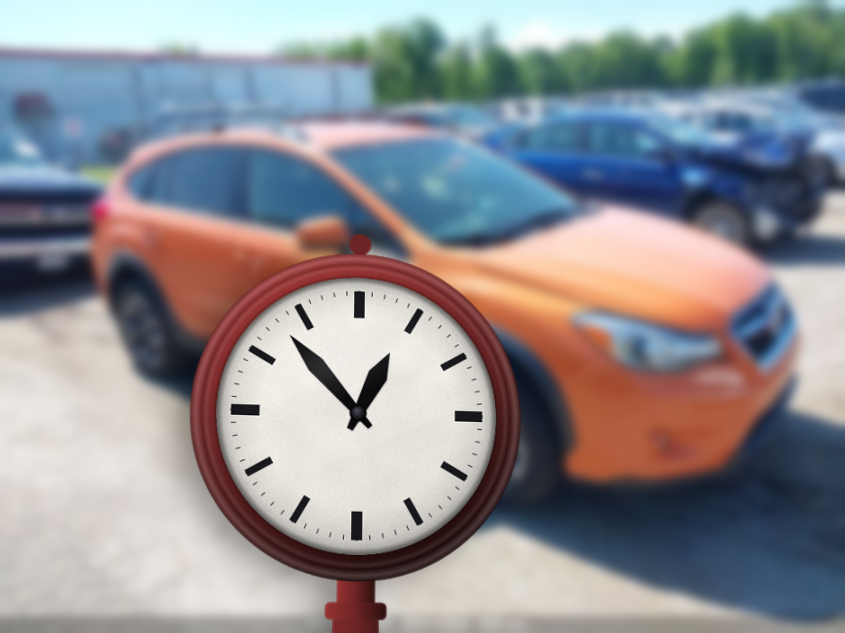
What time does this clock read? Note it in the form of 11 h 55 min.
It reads 12 h 53 min
